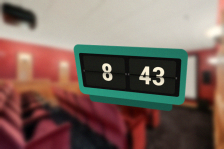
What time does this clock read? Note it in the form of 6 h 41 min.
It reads 8 h 43 min
